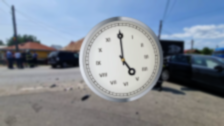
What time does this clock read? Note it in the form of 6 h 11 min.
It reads 5 h 00 min
